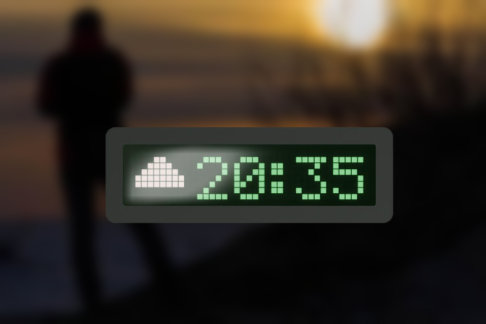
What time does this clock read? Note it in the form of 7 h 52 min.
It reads 20 h 35 min
